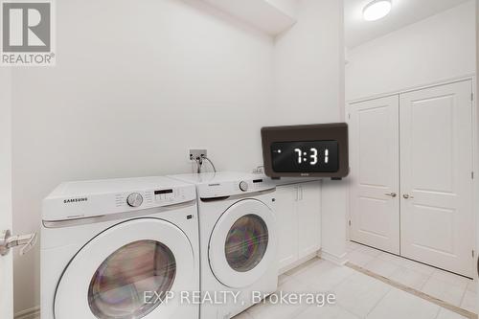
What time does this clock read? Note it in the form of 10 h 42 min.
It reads 7 h 31 min
